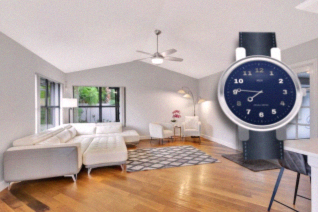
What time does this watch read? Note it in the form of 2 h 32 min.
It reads 7 h 46 min
